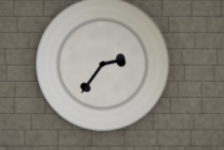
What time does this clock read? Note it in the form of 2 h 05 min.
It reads 2 h 36 min
